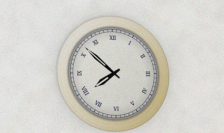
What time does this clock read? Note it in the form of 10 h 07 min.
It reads 7 h 52 min
